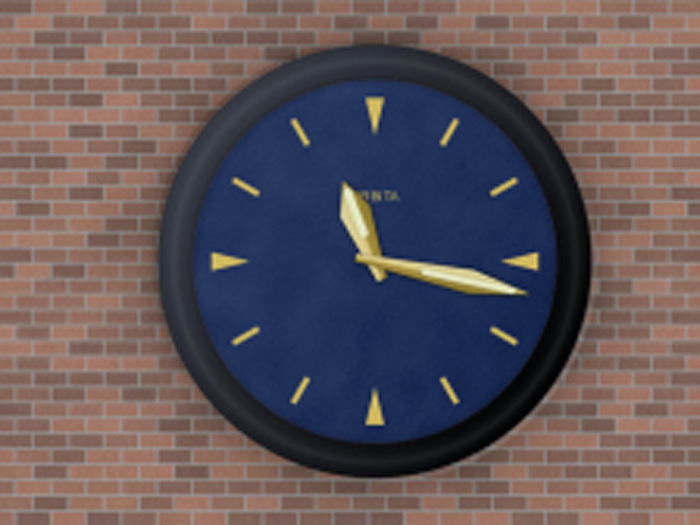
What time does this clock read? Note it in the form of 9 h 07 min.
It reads 11 h 17 min
